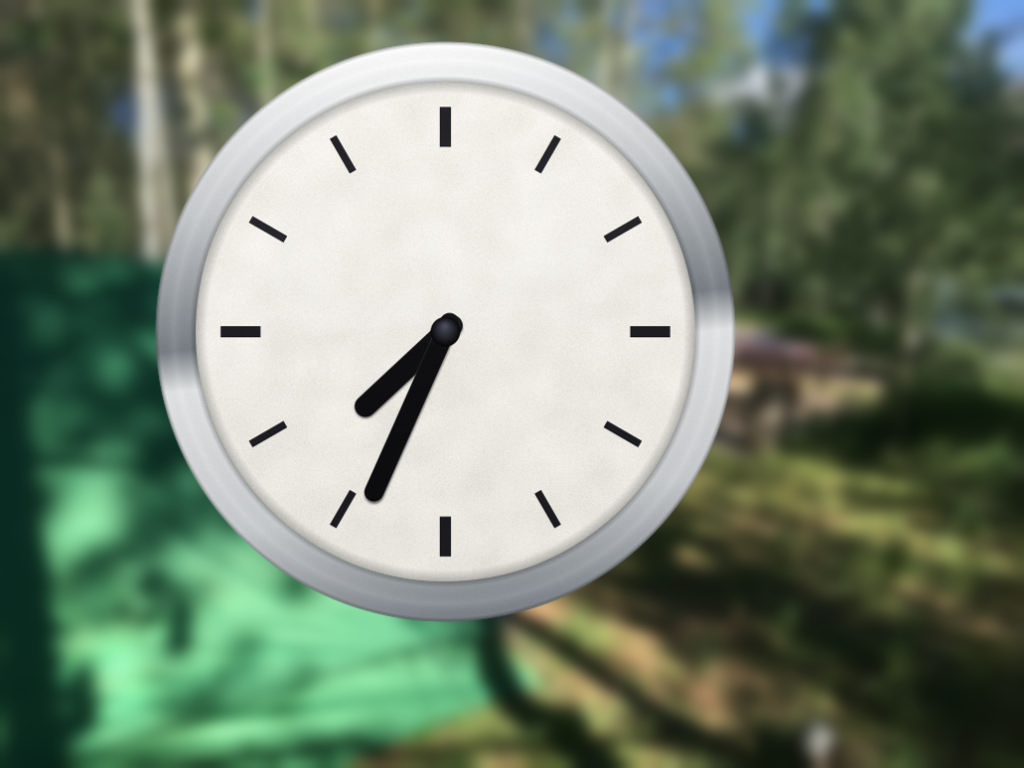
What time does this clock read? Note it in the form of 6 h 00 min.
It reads 7 h 34 min
